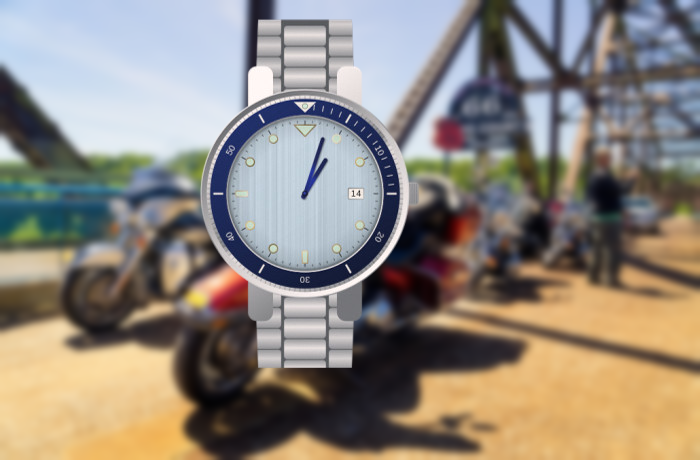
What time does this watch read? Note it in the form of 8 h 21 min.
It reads 1 h 03 min
